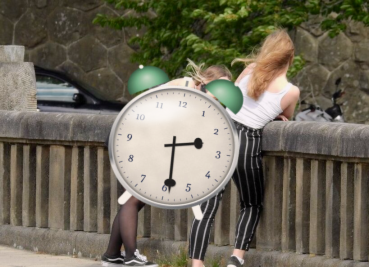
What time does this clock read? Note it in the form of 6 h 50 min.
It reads 2 h 29 min
